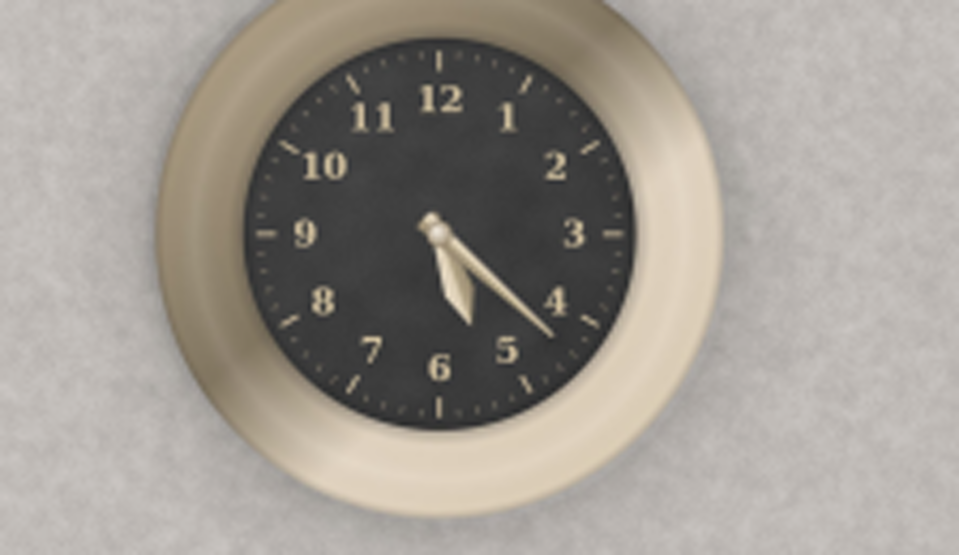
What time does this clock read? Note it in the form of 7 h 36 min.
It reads 5 h 22 min
